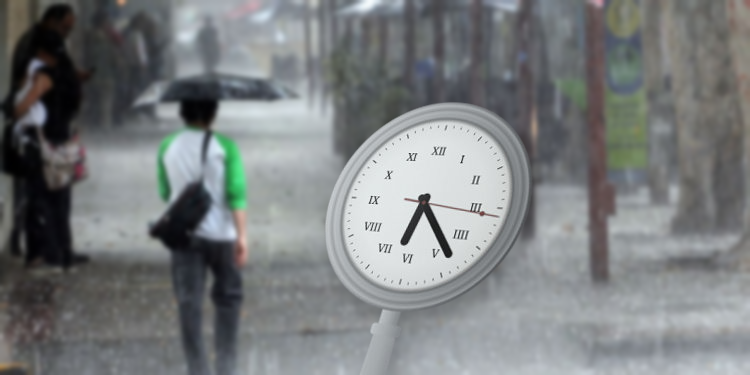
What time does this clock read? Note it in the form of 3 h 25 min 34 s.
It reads 6 h 23 min 16 s
